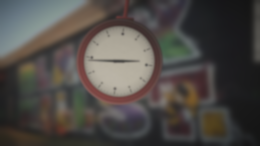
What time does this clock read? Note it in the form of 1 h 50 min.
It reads 2 h 44 min
